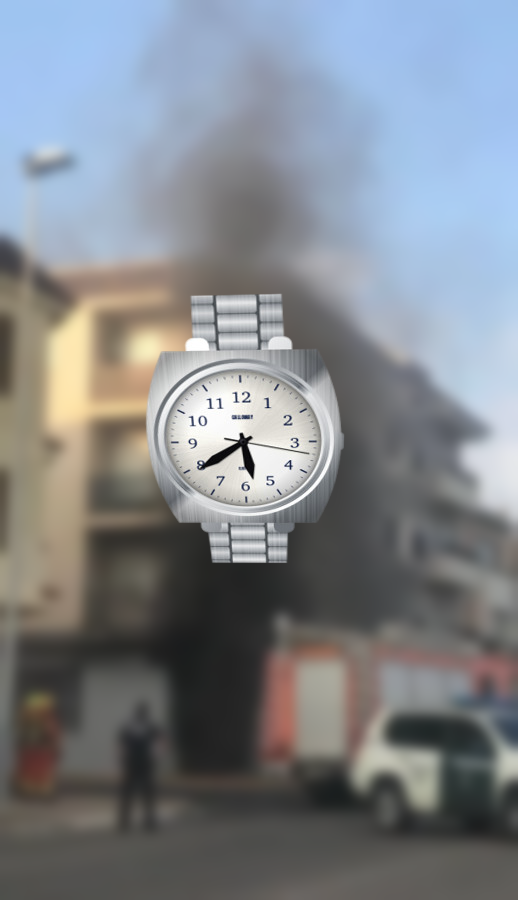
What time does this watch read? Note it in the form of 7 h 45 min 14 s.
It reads 5 h 39 min 17 s
